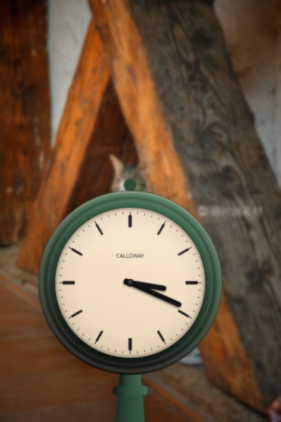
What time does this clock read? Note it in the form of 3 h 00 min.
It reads 3 h 19 min
